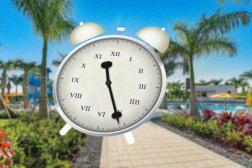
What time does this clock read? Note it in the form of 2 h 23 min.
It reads 11 h 26 min
